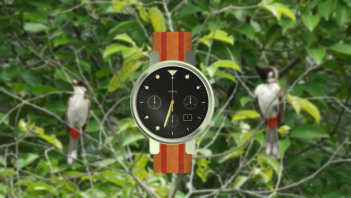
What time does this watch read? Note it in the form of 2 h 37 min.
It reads 6 h 33 min
